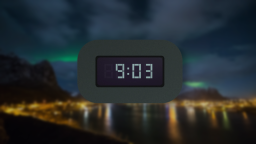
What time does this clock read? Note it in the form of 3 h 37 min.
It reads 9 h 03 min
